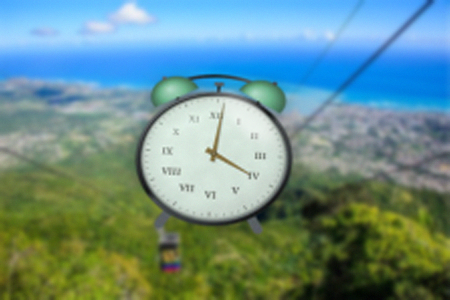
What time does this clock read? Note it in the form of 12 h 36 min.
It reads 4 h 01 min
